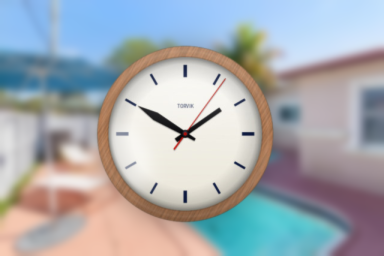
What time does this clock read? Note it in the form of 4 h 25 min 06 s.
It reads 1 h 50 min 06 s
